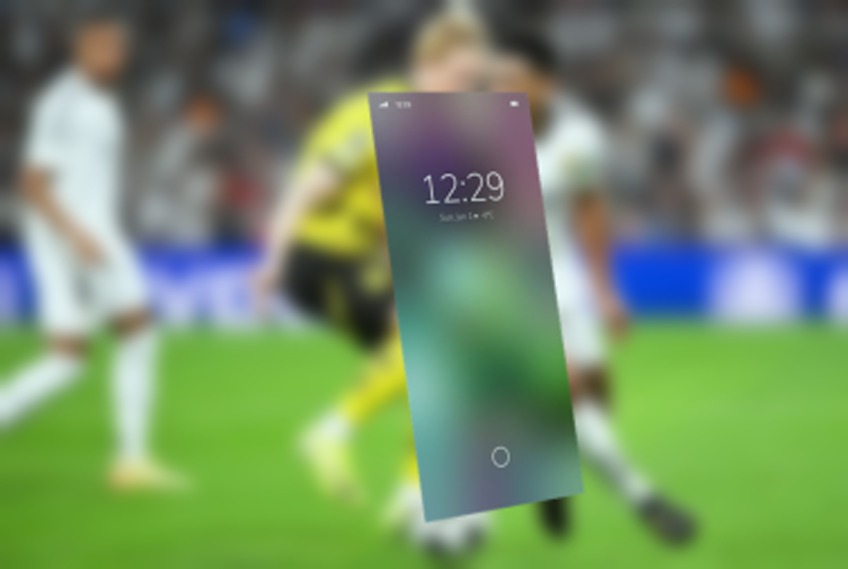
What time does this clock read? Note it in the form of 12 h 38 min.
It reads 12 h 29 min
